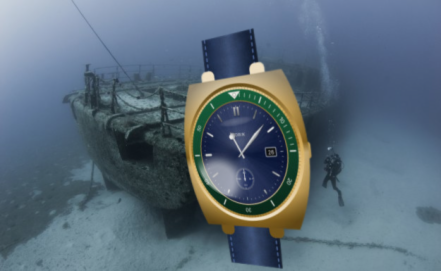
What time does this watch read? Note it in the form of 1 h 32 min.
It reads 11 h 08 min
